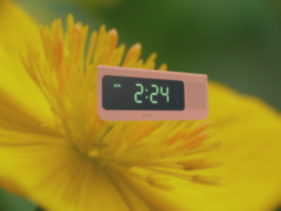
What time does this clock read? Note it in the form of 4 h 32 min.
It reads 2 h 24 min
